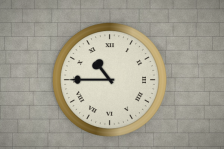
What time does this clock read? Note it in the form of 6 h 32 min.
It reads 10 h 45 min
